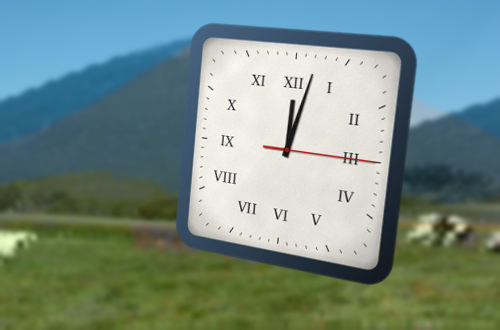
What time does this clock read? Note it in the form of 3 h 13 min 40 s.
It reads 12 h 02 min 15 s
